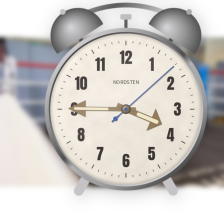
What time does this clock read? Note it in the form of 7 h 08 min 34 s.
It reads 3 h 45 min 08 s
